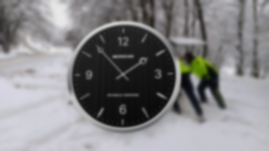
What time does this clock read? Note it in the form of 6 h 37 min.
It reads 1 h 53 min
